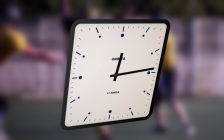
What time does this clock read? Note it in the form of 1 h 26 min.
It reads 12 h 14 min
